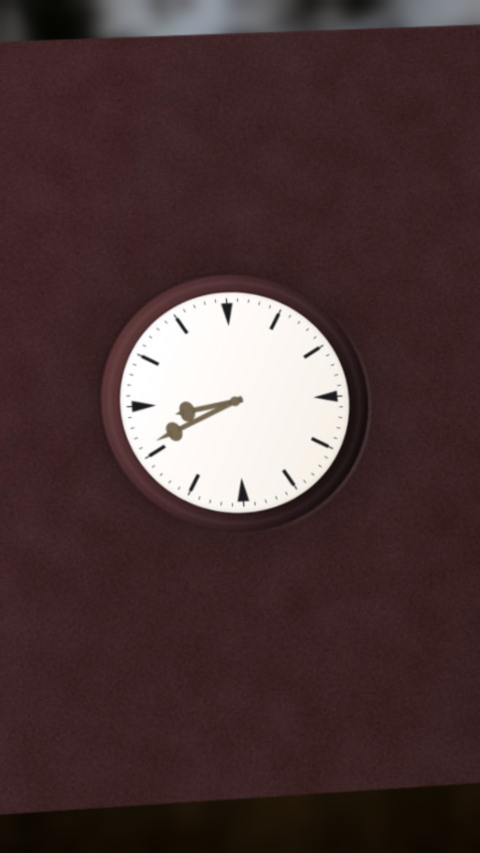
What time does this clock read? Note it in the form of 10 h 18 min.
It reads 8 h 41 min
